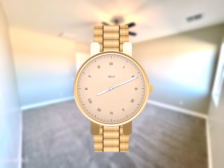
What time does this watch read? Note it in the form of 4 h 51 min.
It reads 8 h 11 min
